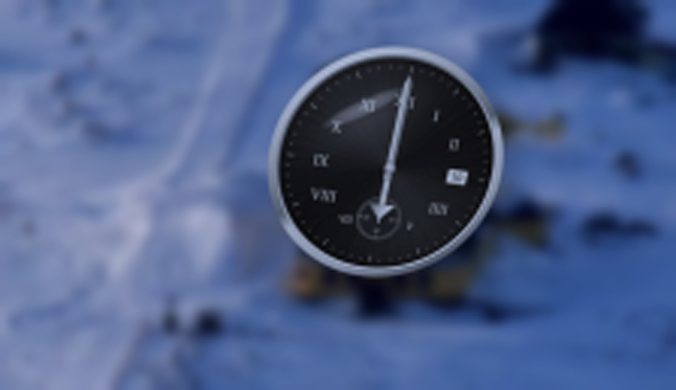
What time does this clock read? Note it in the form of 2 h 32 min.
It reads 6 h 00 min
